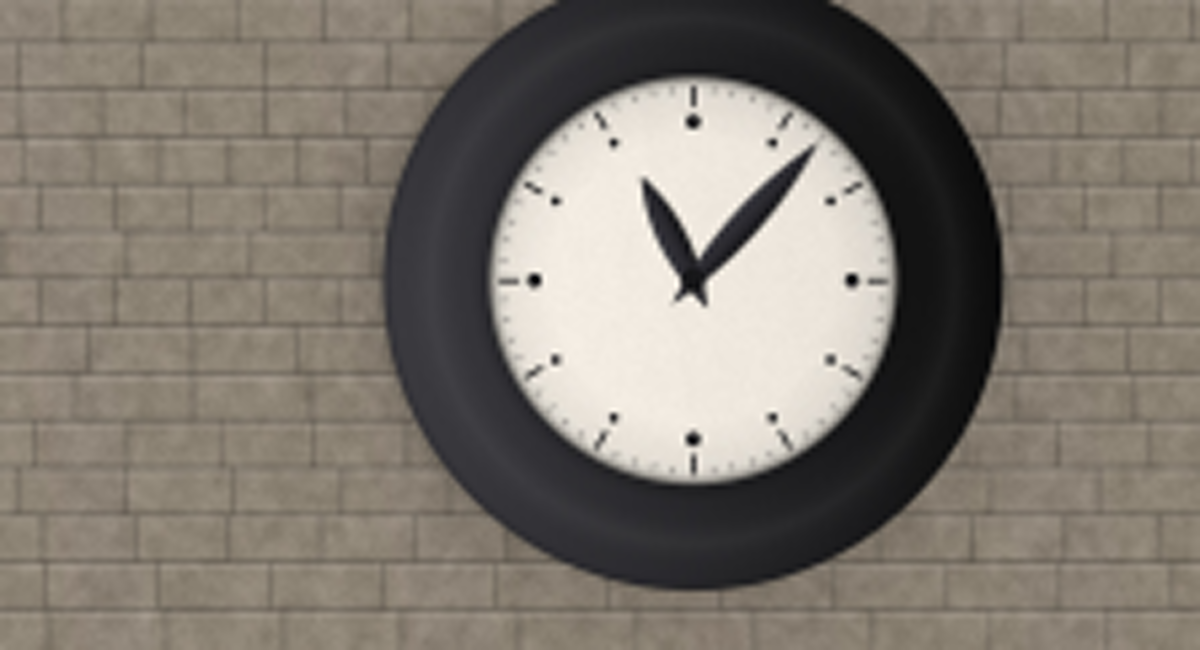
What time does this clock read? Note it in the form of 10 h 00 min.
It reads 11 h 07 min
